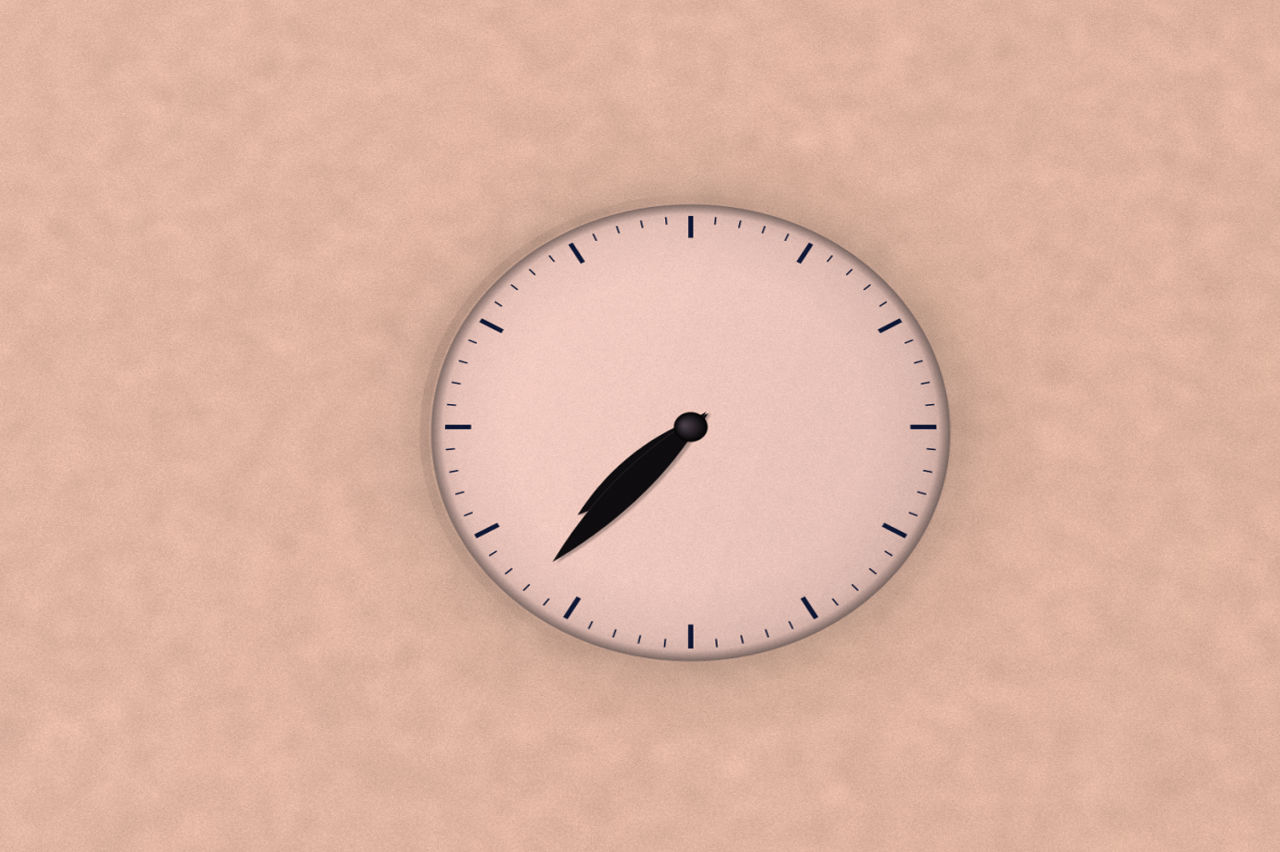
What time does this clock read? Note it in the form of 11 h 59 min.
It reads 7 h 37 min
